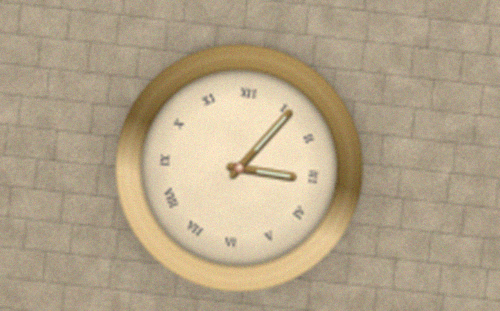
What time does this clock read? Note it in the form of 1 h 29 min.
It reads 3 h 06 min
